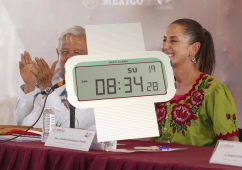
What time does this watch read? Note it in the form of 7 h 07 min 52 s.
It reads 8 h 34 min 28 s
